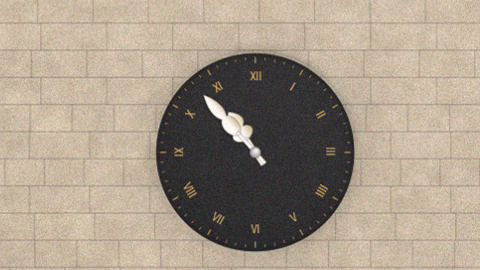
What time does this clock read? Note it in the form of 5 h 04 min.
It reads 10 h 53 min
